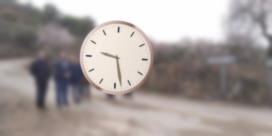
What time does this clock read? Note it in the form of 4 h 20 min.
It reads 9 h 28 min
